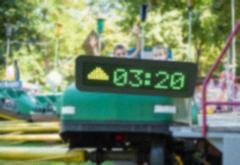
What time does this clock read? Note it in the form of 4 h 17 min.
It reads 3 h 20 min
